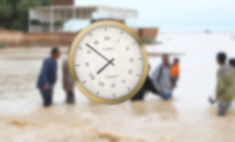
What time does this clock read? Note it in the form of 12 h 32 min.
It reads 7 h 52 min
